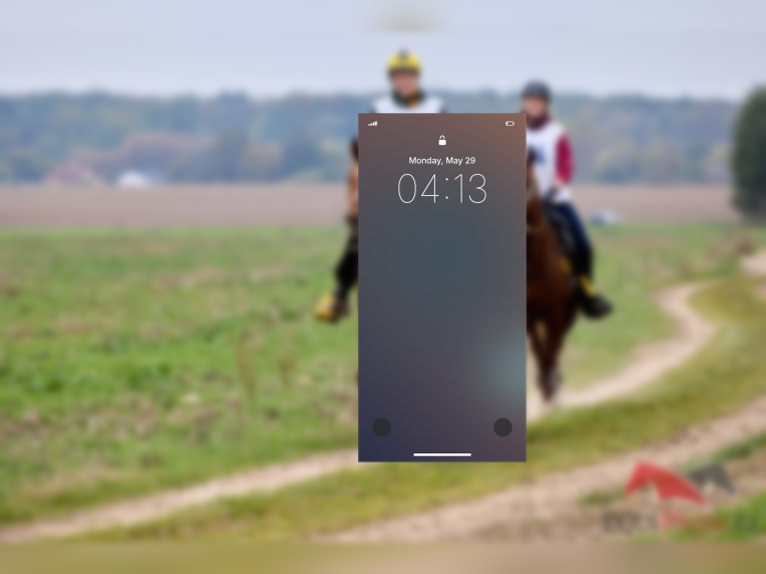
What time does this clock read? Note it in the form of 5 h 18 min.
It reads 4 h 13 min
